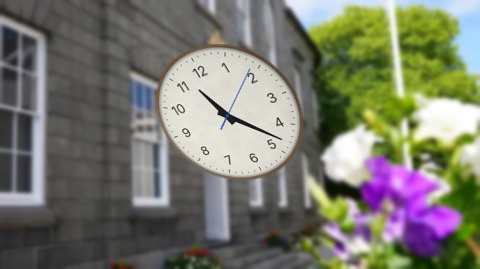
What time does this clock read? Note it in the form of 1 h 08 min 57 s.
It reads 11 h 23 min 09 s
